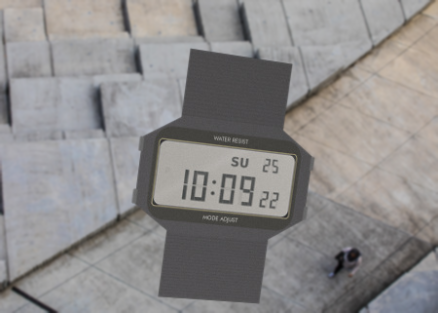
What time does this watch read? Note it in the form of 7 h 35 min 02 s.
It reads 10 h 09 min 22 s
